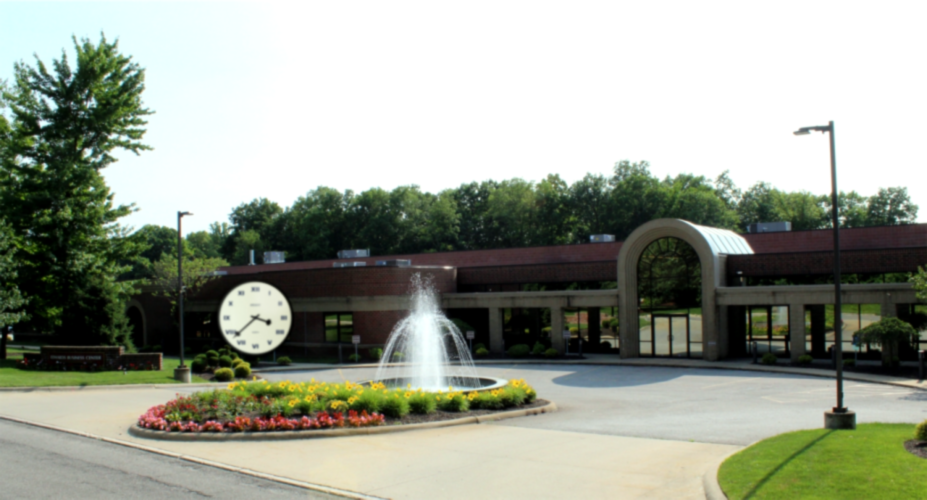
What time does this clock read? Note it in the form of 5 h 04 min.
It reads 3 h 38 min
